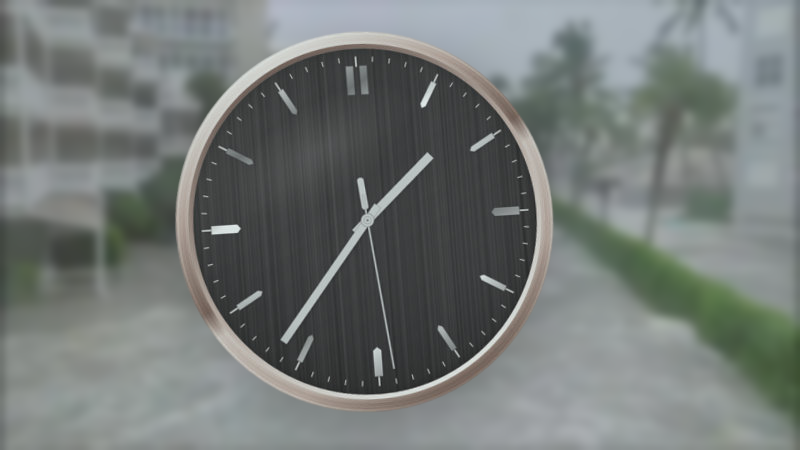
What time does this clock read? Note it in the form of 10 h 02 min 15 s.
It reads 1 h 36 min 29 s
